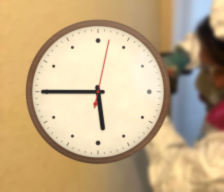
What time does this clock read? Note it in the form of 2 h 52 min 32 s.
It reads 5 h 45 min 02 s
